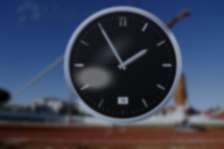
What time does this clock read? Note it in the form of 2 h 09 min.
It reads 1 h 55 min
